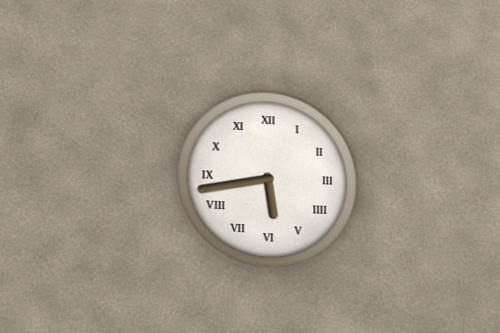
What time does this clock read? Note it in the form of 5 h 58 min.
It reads 5 h 43 min
